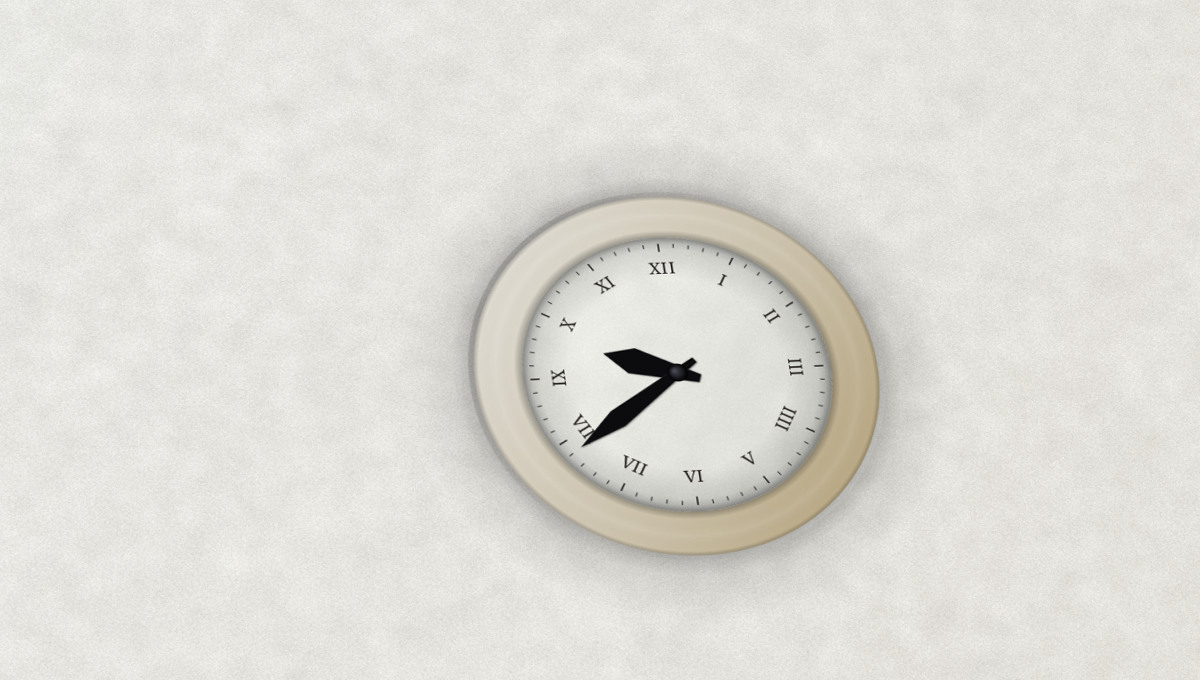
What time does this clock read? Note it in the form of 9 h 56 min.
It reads 9 h 39 min
